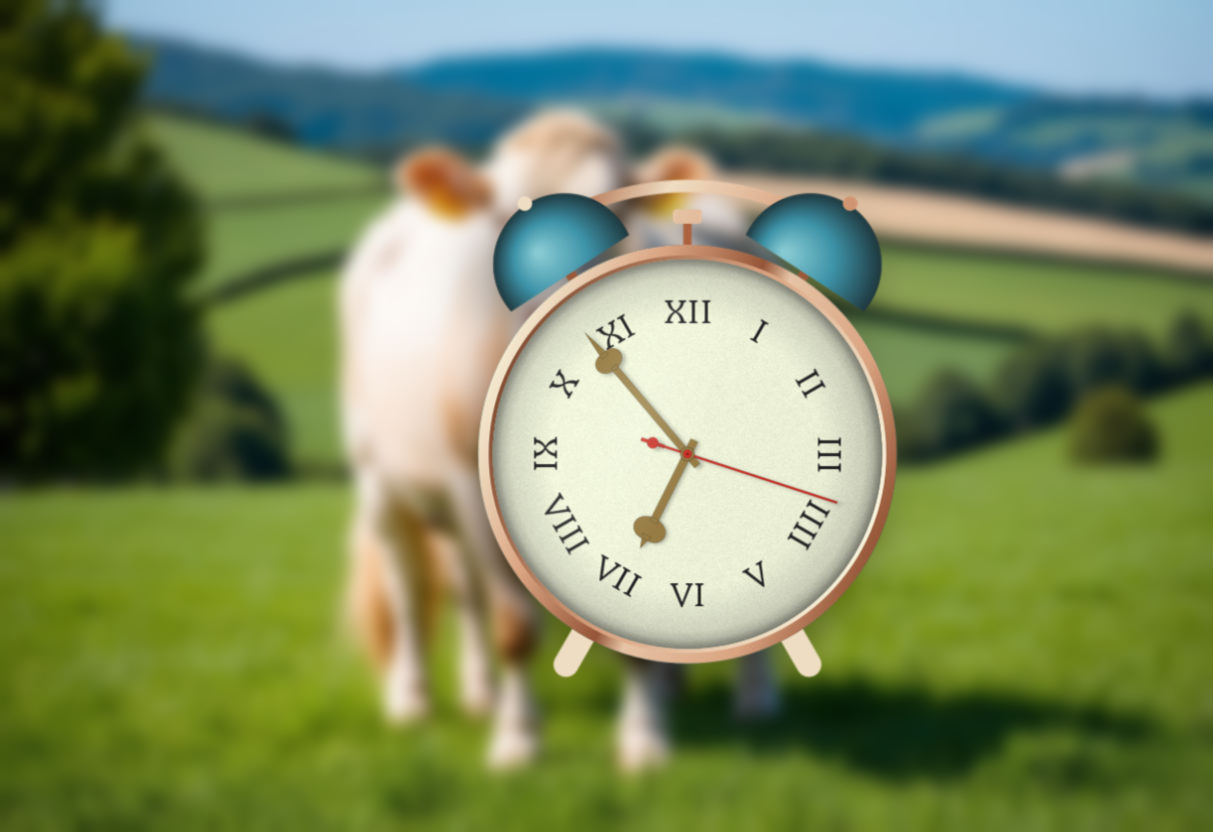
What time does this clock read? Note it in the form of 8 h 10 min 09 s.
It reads 6 h 53 min 18 s
